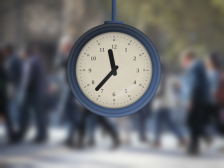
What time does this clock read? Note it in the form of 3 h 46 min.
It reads 11 h 37 min
